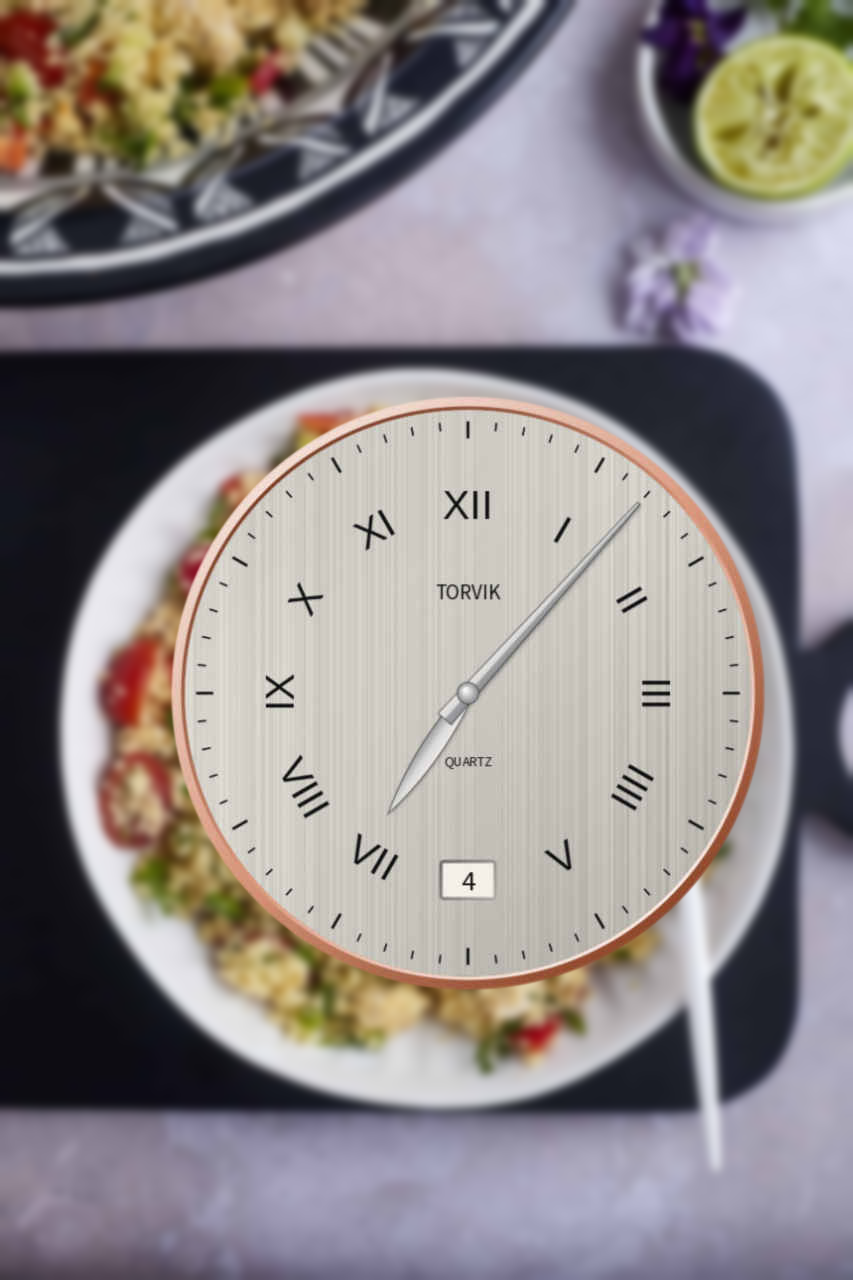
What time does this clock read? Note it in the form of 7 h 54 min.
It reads 7 h 07 min
